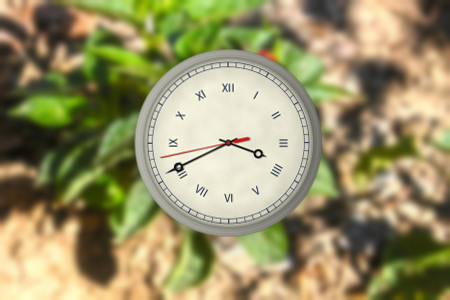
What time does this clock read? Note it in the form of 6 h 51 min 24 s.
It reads 3 h 40 min 43 s
